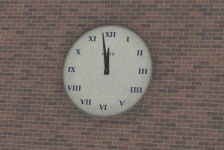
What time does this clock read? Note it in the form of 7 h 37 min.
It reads 11 h 58 min
